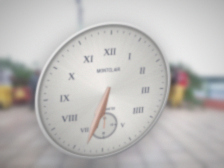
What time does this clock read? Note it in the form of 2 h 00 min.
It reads 6 h 33 min
